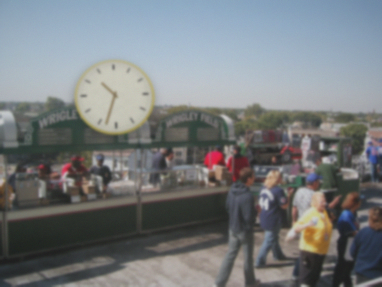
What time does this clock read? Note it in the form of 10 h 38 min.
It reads 10 h 33 min
